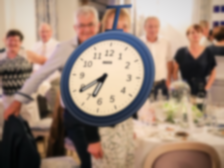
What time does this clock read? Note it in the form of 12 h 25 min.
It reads 6 h 39 min
